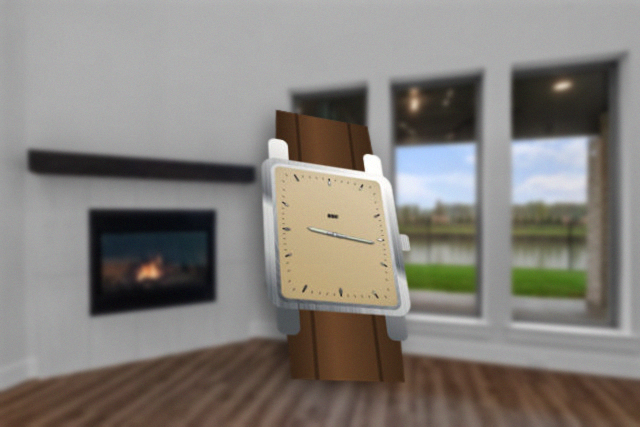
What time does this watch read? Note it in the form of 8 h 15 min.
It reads 9 h 16 min
